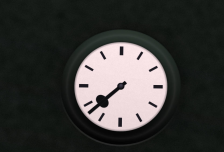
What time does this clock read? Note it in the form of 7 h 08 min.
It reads 7 h 38 min
